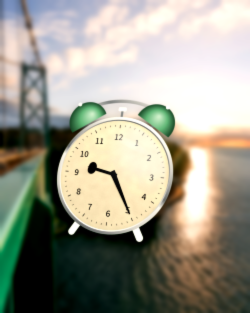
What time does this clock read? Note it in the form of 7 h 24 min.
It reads 9 h 25 min
